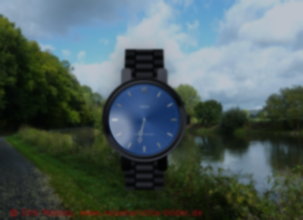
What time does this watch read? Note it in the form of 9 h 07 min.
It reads 6 h 32 min
